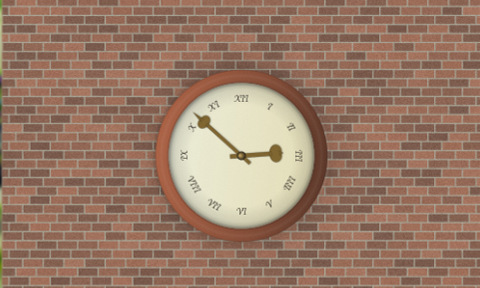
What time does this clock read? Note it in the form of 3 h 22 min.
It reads 2 h 52 min
